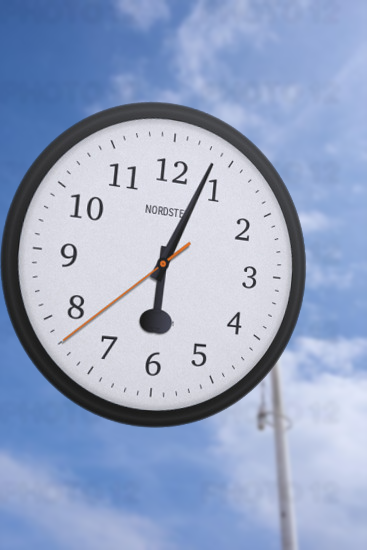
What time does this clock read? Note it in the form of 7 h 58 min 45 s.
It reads 6 h 03 min 38 s
